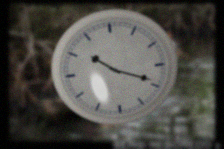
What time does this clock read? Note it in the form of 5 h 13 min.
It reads 10 h 19 min
